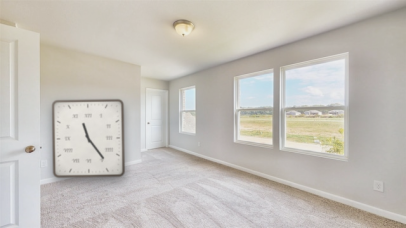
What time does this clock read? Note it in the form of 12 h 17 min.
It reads 11 h 24 min
